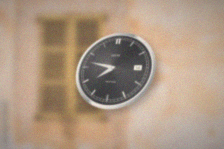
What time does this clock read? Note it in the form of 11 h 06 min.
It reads 7 h 47 min
